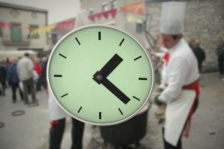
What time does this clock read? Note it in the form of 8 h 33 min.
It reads 1 h 22 min
